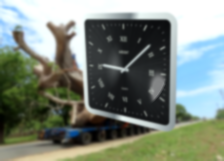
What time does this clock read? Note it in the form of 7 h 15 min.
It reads 9 h 08 min
